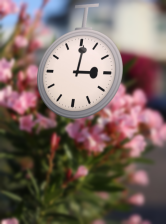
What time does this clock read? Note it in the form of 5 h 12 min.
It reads 3 h 01 min
